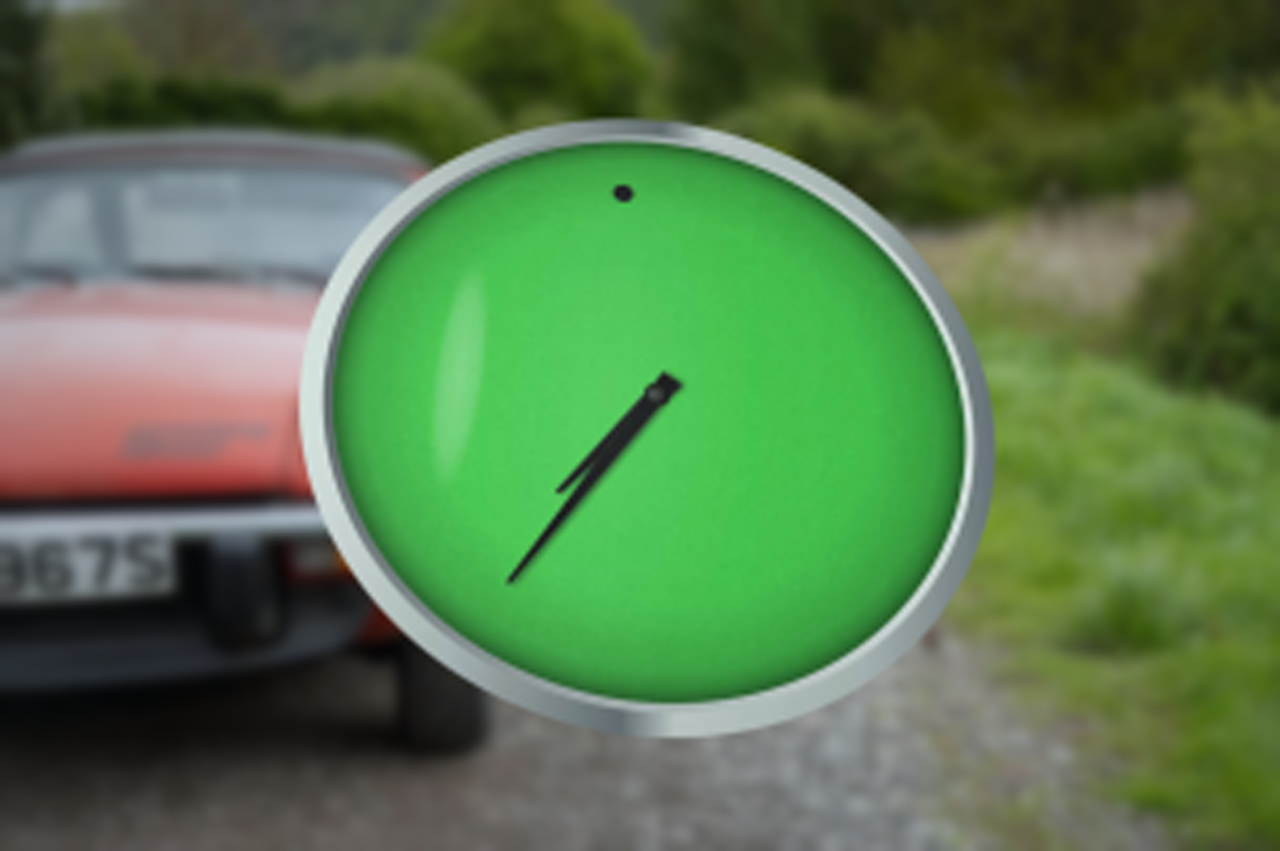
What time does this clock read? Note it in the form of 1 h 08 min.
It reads 7 h 37 min
